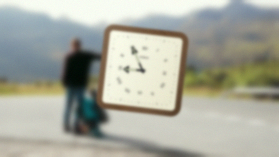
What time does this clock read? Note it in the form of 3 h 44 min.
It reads 8 h 55 min
